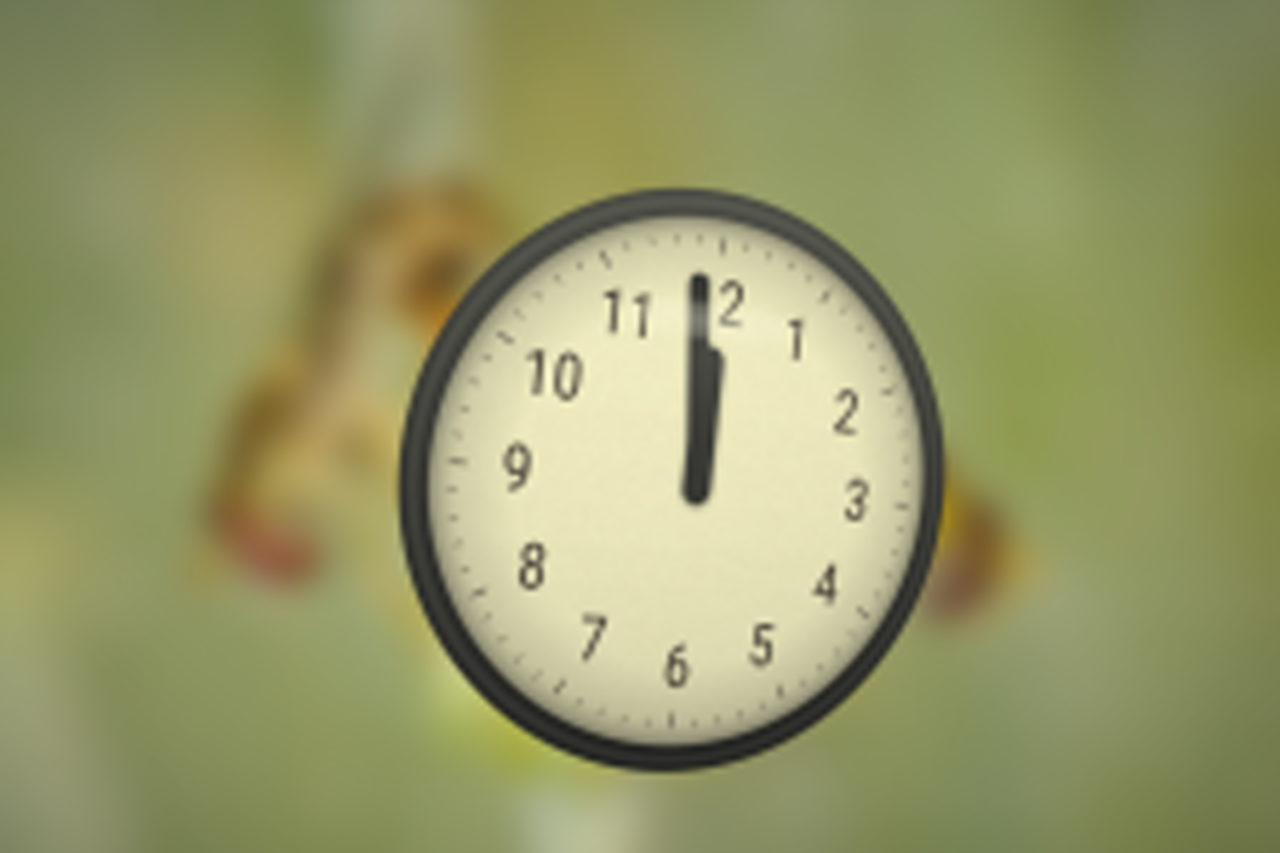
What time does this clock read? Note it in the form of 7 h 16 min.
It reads 11 h 59 min
